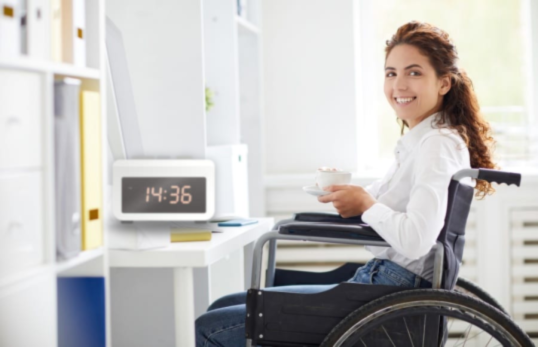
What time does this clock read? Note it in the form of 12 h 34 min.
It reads 14 h 36 min
